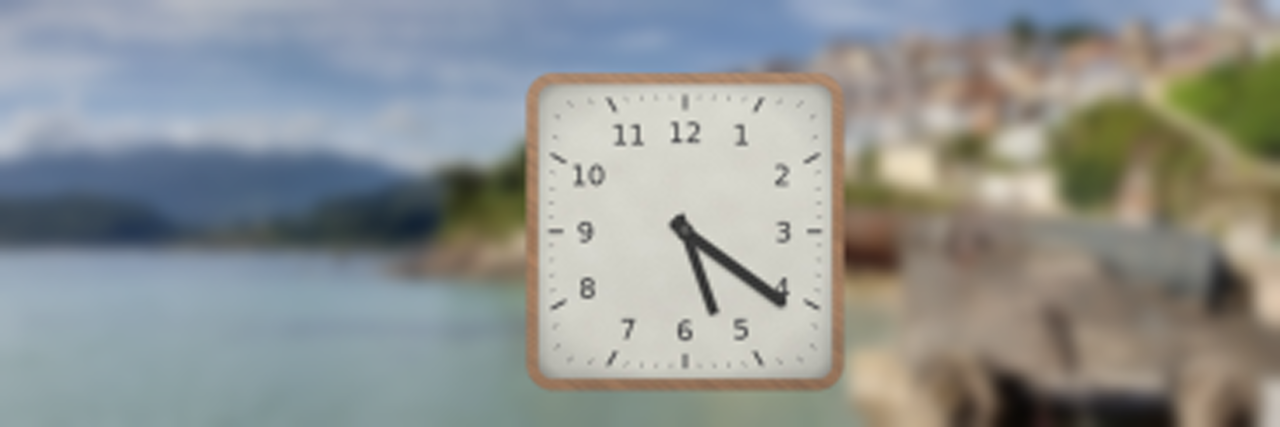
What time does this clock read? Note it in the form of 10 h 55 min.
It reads 5 h 21 min
